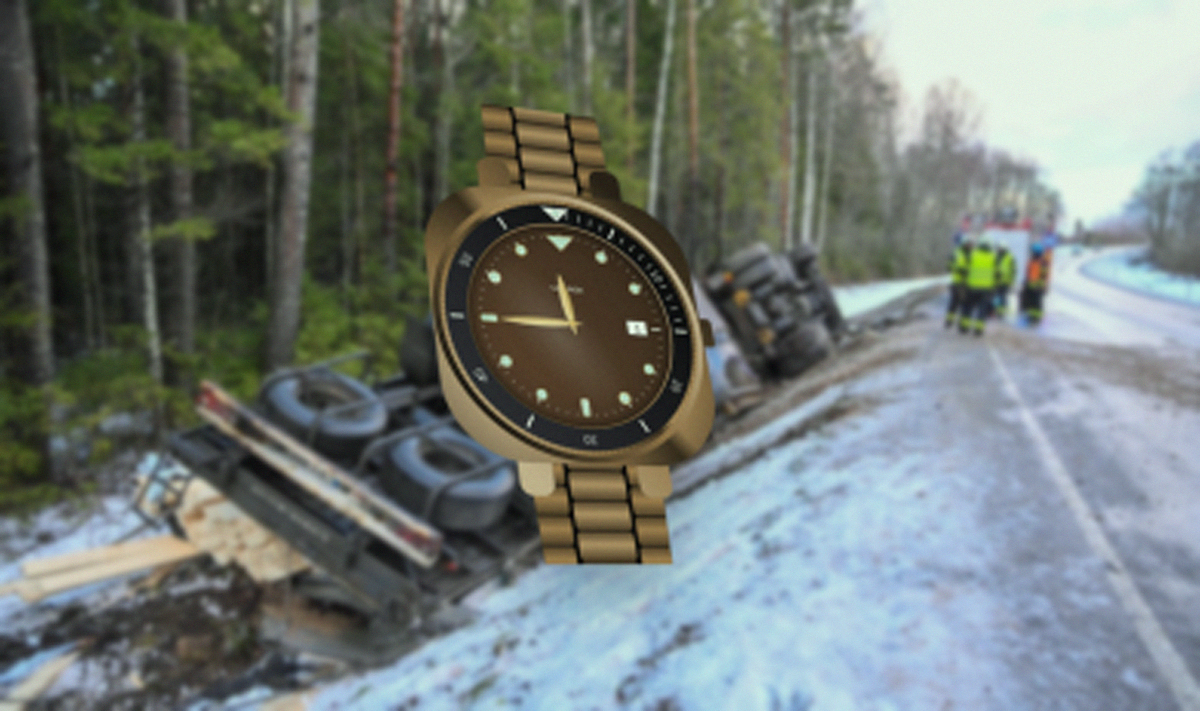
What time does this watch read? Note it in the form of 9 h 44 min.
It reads 11 h 45 min
